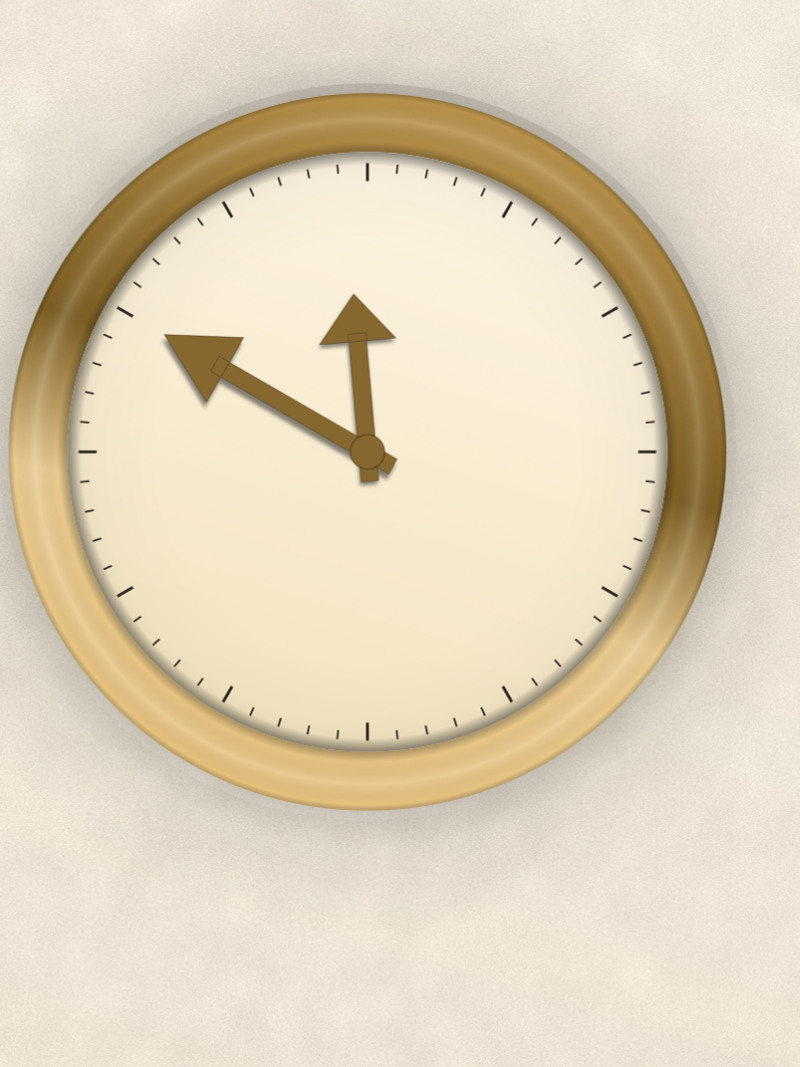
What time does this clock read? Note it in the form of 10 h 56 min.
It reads 11 h 50 min
